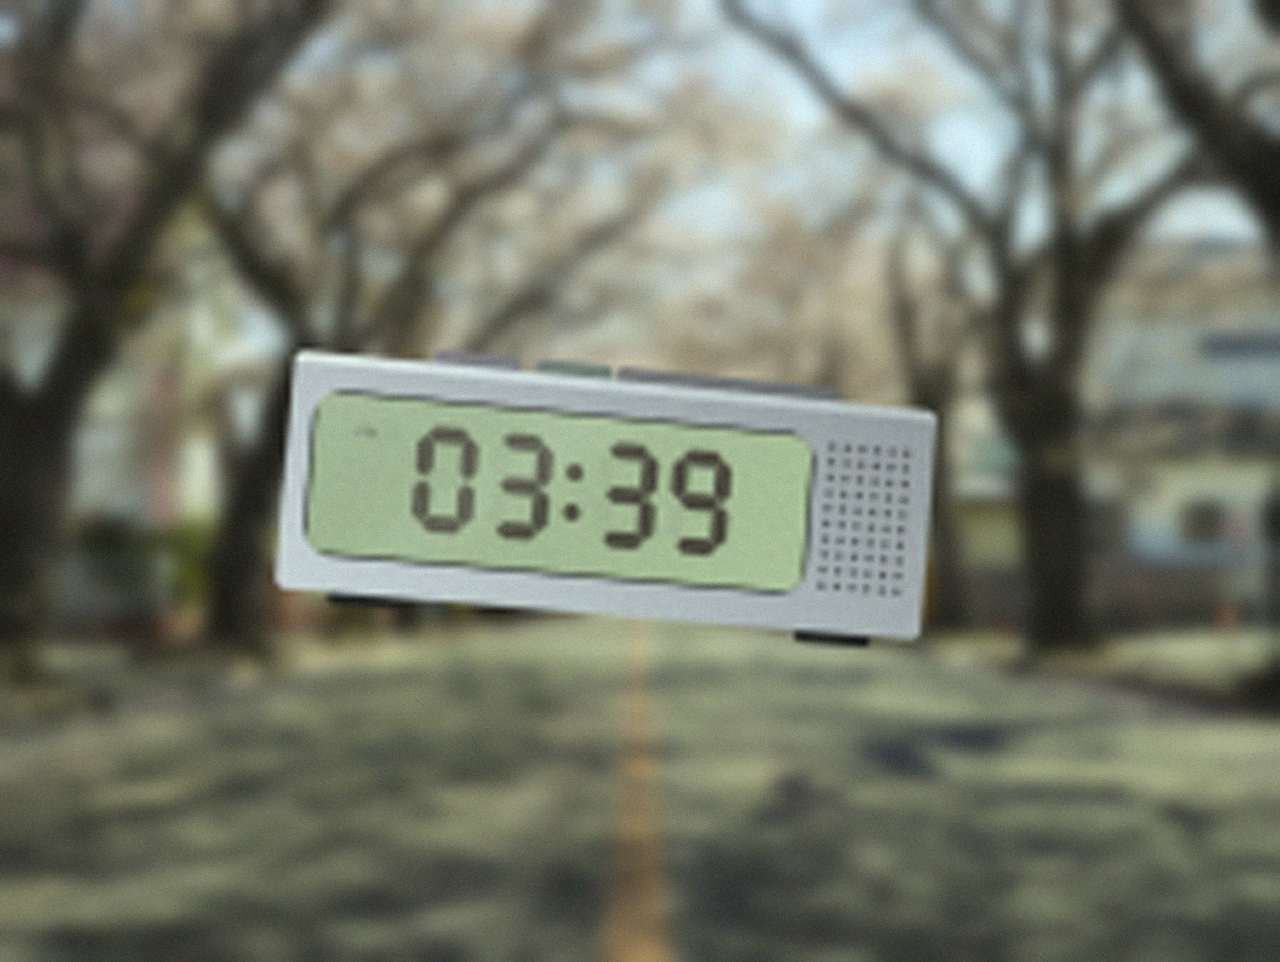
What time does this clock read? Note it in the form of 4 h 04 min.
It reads 3 h 39 min
